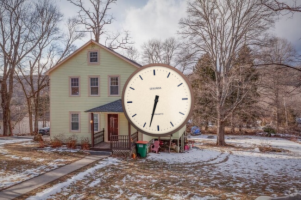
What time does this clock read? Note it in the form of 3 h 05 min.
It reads 6 h 33 min
